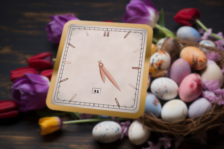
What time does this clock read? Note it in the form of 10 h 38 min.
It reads 5 h 23 min
